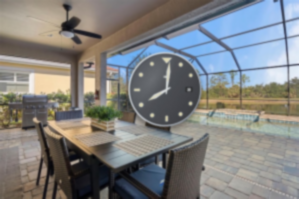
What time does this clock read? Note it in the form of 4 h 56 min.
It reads 8 h 01 min
